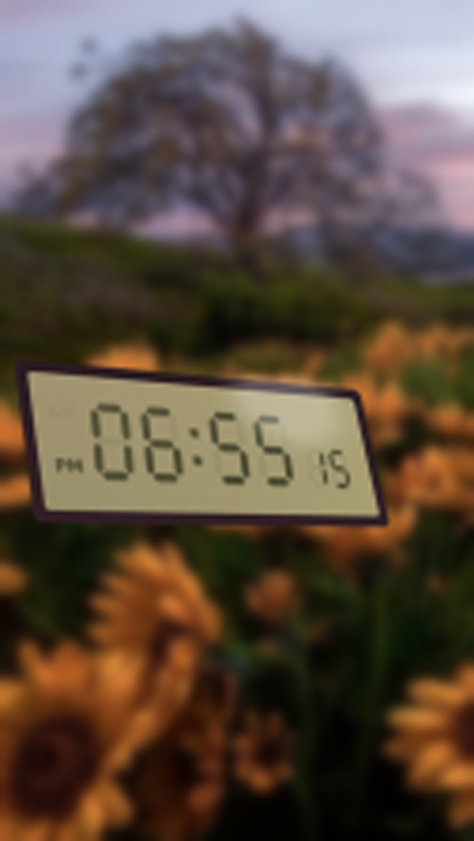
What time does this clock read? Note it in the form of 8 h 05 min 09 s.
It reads 6 h 55 min 15 s
